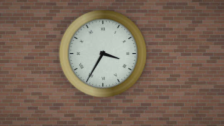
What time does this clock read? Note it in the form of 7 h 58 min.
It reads 3 h 35 min
